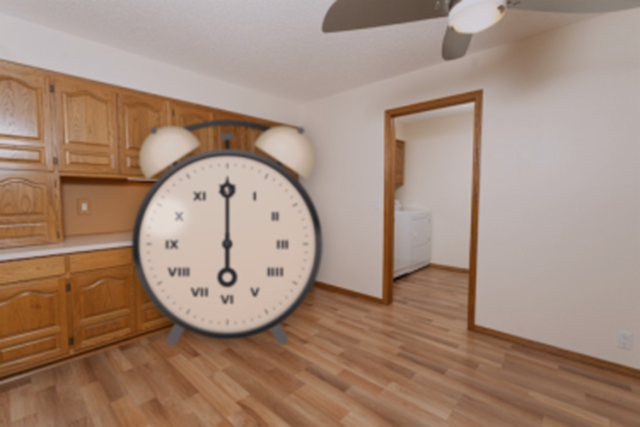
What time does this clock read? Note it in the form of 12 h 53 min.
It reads 6 h 00 min
